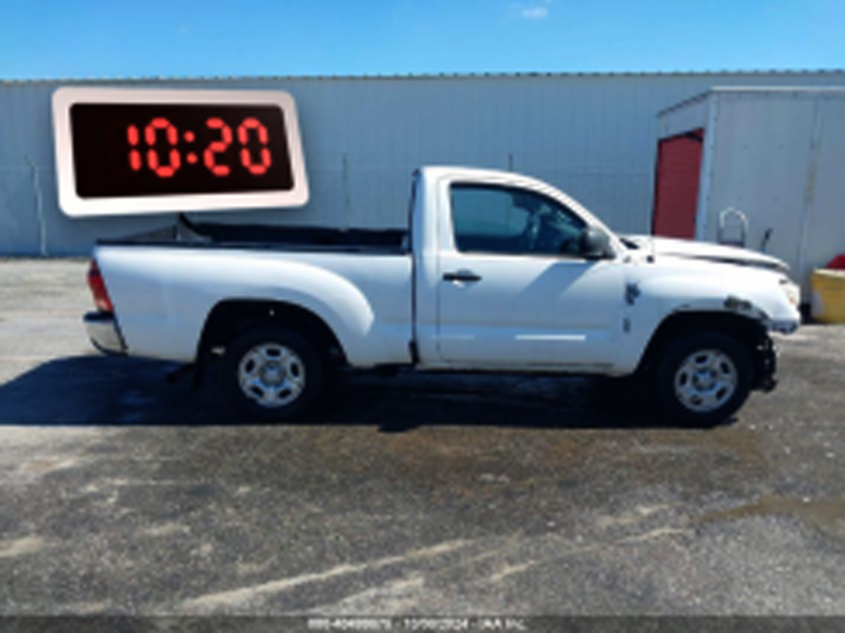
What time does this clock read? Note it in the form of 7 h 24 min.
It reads 10 h 20 min
